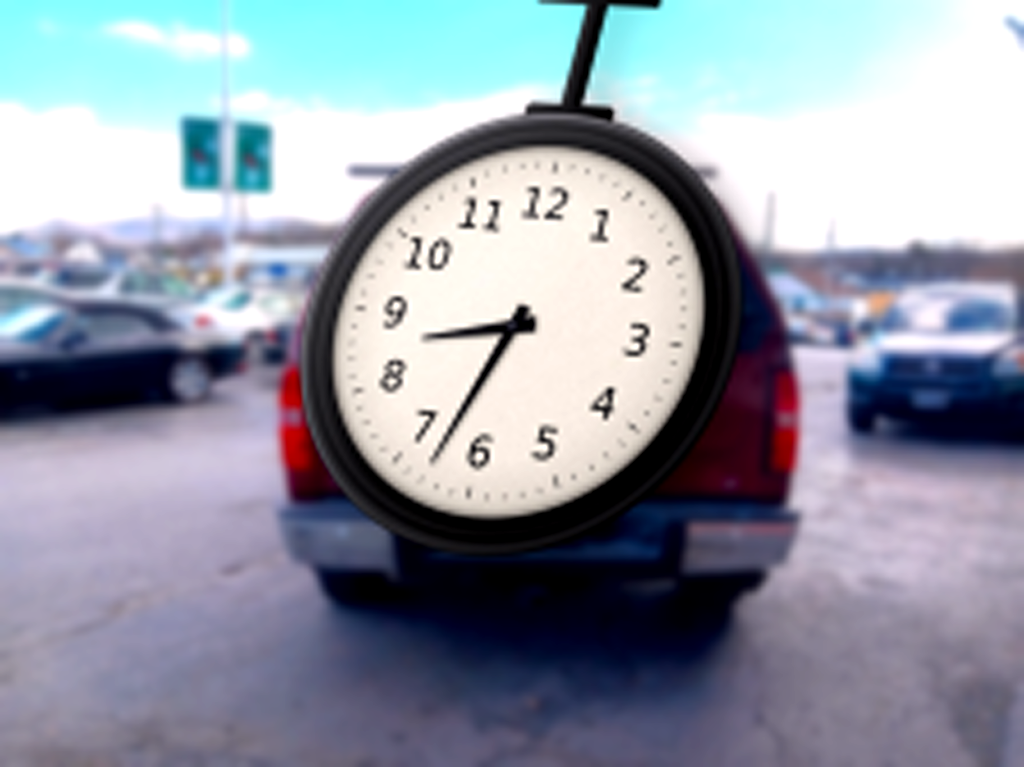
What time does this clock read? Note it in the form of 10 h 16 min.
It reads 8 h 33 min
